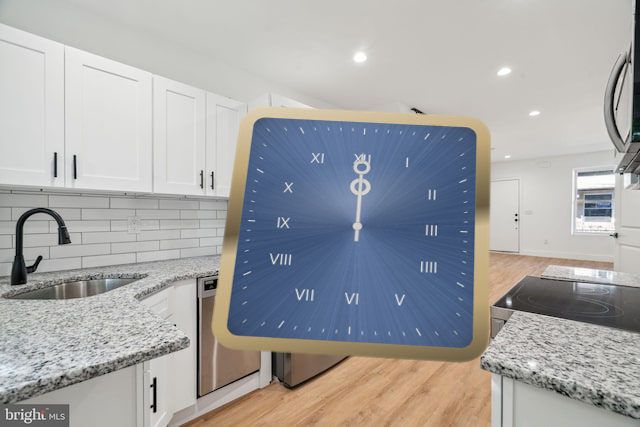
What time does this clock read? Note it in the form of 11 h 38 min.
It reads 12 h 00 min
